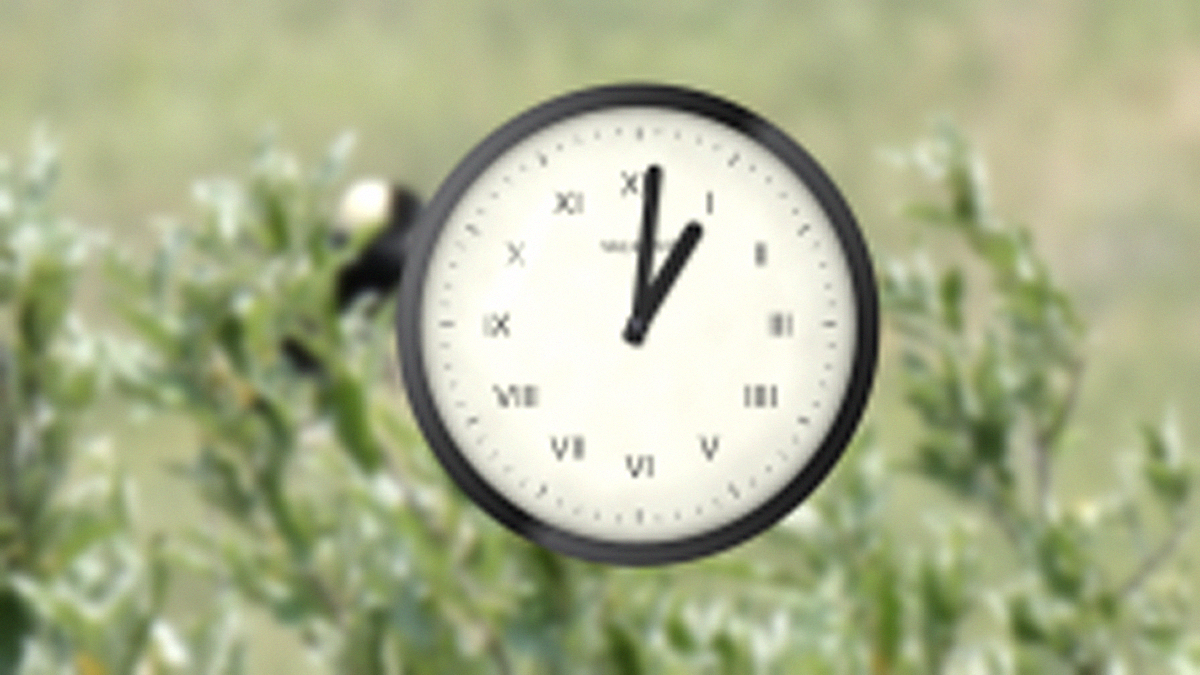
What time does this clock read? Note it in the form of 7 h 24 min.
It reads 1 h 01 min
